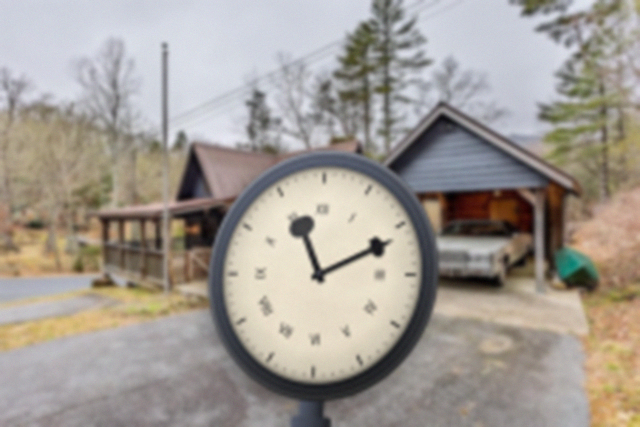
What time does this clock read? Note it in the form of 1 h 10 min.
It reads 11 h 11 min
